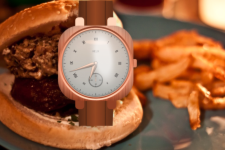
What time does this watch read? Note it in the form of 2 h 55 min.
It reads 6 h 42 min
